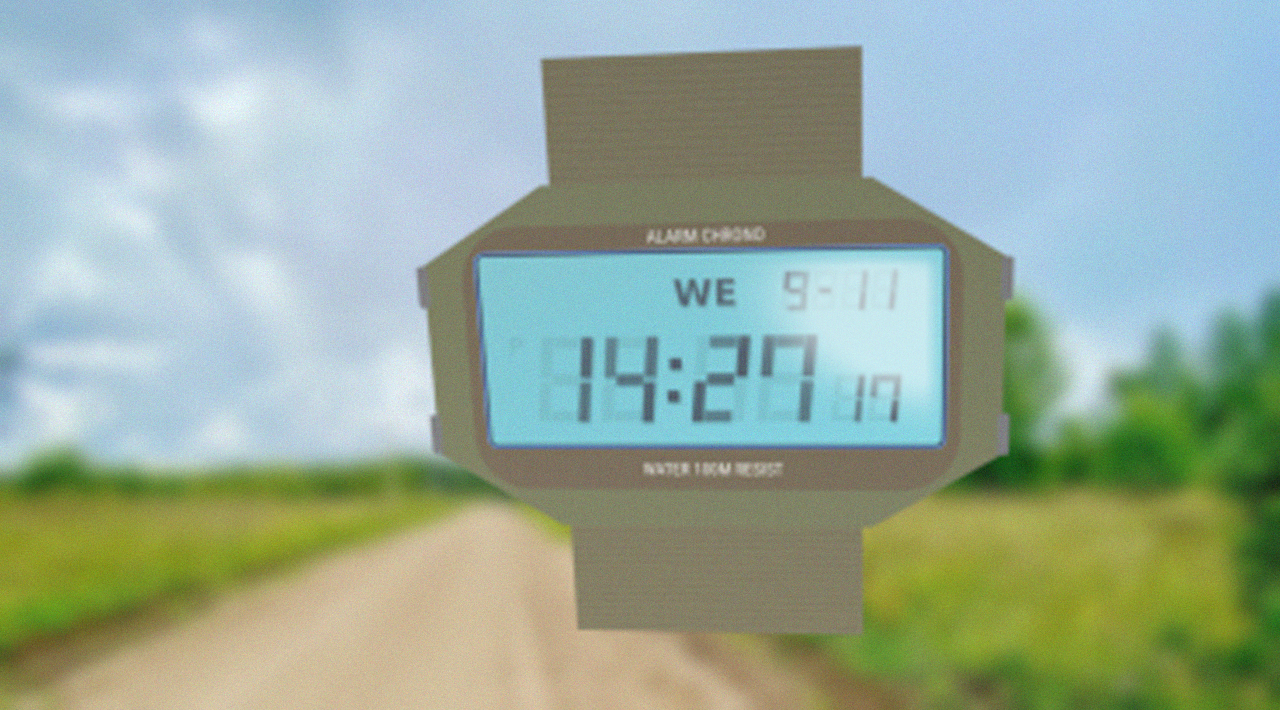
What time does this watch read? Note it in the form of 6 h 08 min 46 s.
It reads 14 h 27 min 17 s
